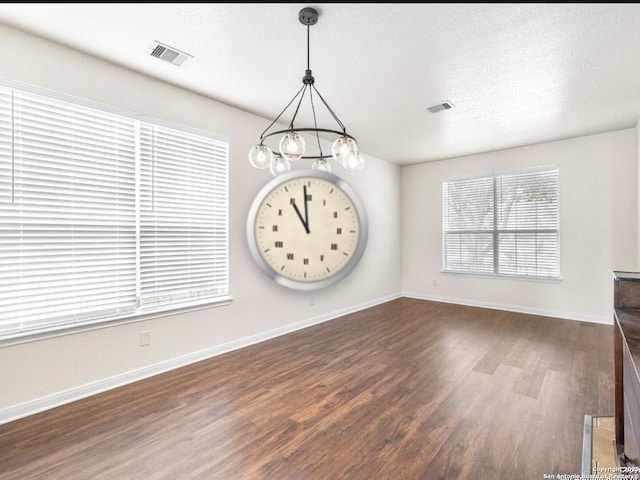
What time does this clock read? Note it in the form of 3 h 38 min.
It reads 10 h 59 min
